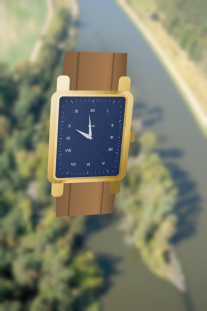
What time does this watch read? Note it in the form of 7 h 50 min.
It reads 9 h 59 min
